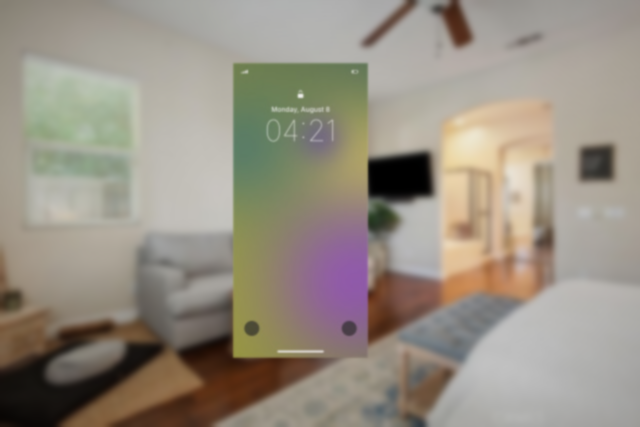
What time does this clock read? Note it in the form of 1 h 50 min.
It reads 4 h 21 min
